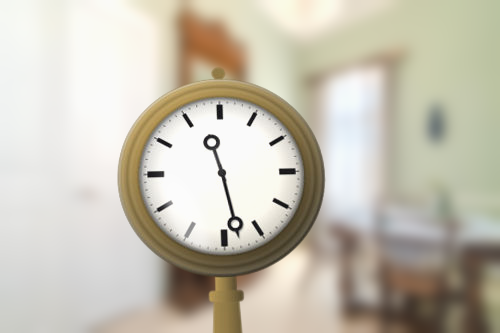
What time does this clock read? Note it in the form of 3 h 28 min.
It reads 11 h 28 min
